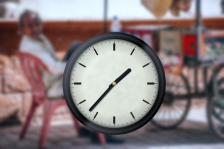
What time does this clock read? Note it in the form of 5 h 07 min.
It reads 1 h 37 min
